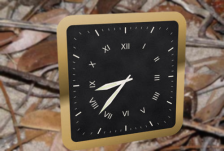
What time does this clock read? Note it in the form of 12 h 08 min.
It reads 8 h 37 min
